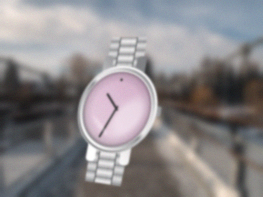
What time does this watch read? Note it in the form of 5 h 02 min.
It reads 10 h 34 min
